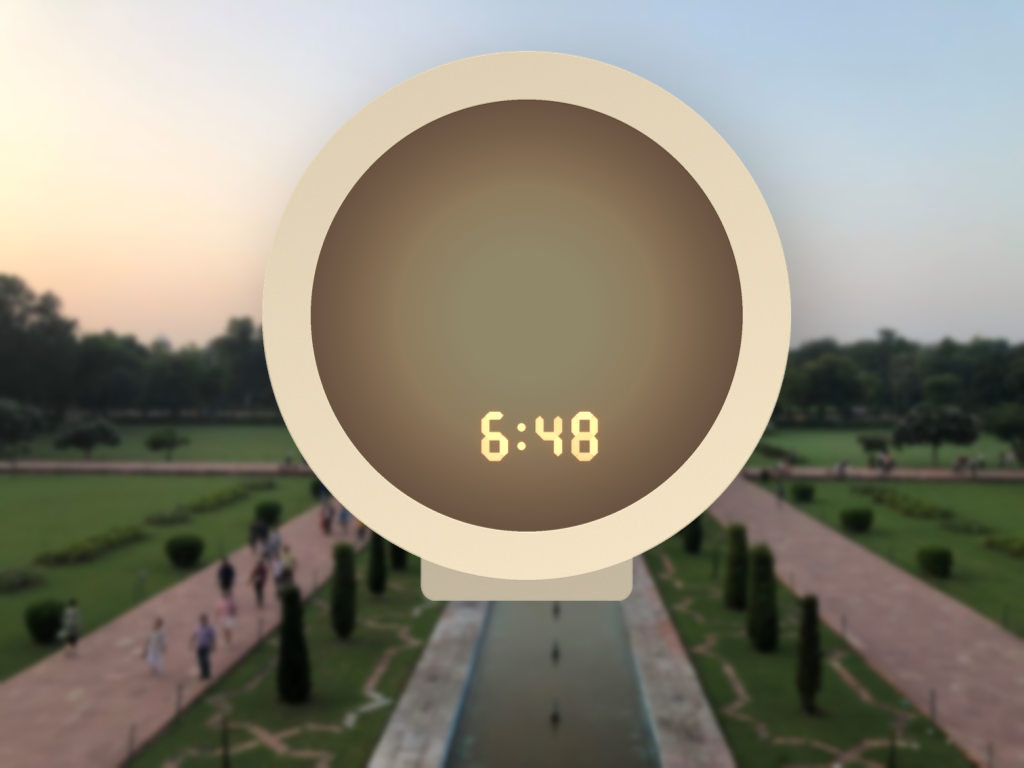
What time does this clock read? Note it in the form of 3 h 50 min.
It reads 6 h 48 min
